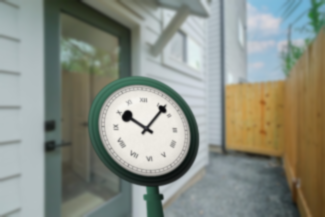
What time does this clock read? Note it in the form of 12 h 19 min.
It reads 10 h 07 min
